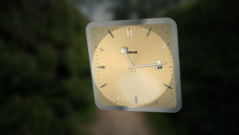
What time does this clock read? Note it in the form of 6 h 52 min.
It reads 11 h 14 min
